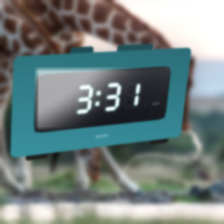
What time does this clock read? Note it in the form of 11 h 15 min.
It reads 3 h 31 min
